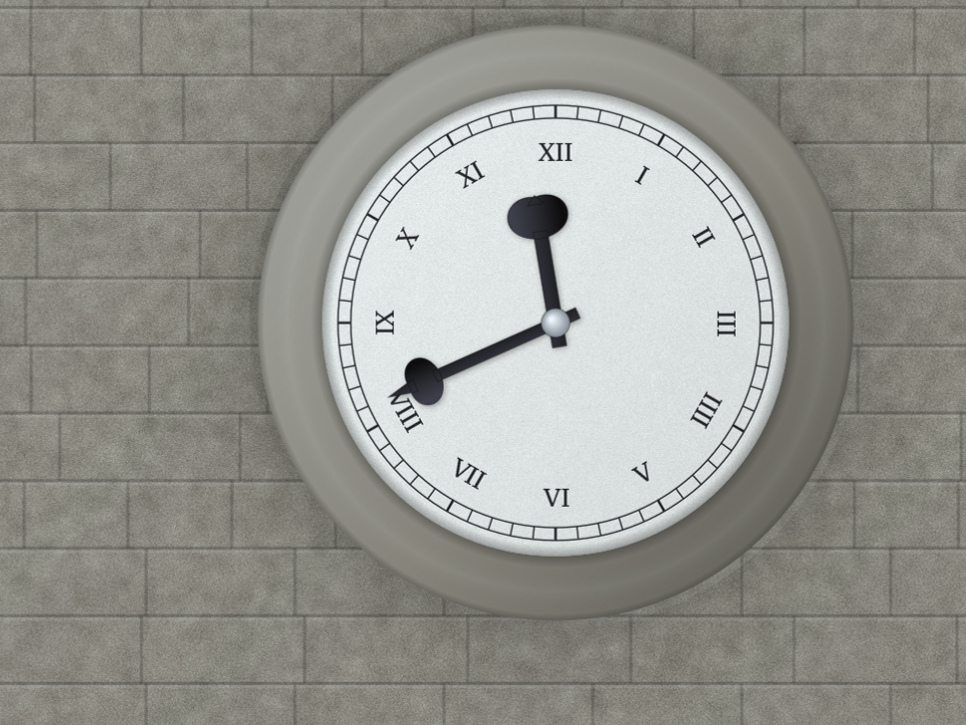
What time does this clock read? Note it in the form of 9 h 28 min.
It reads 11 h 41 min
